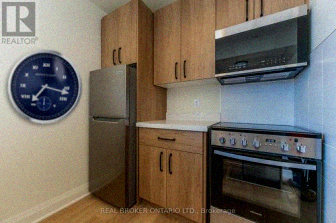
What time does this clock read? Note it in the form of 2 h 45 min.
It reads 7 h 17 min
